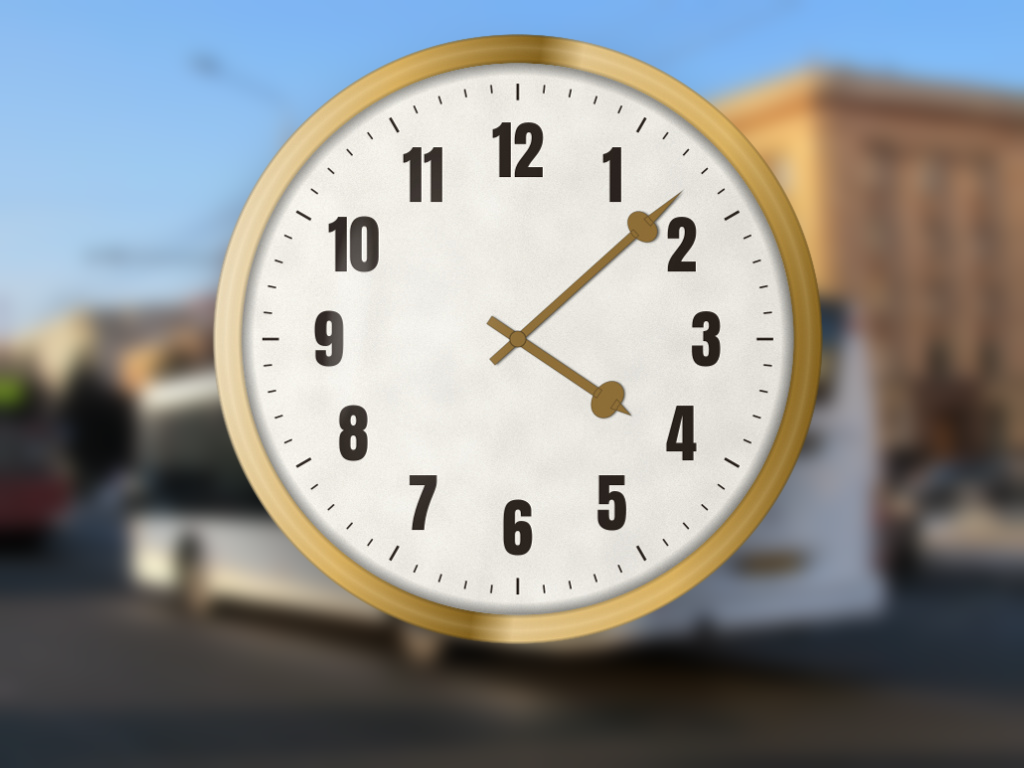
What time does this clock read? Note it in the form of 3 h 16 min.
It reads 4 h 08 min
